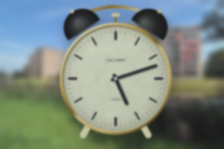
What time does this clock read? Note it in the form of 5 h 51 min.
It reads 5 h 12 min
